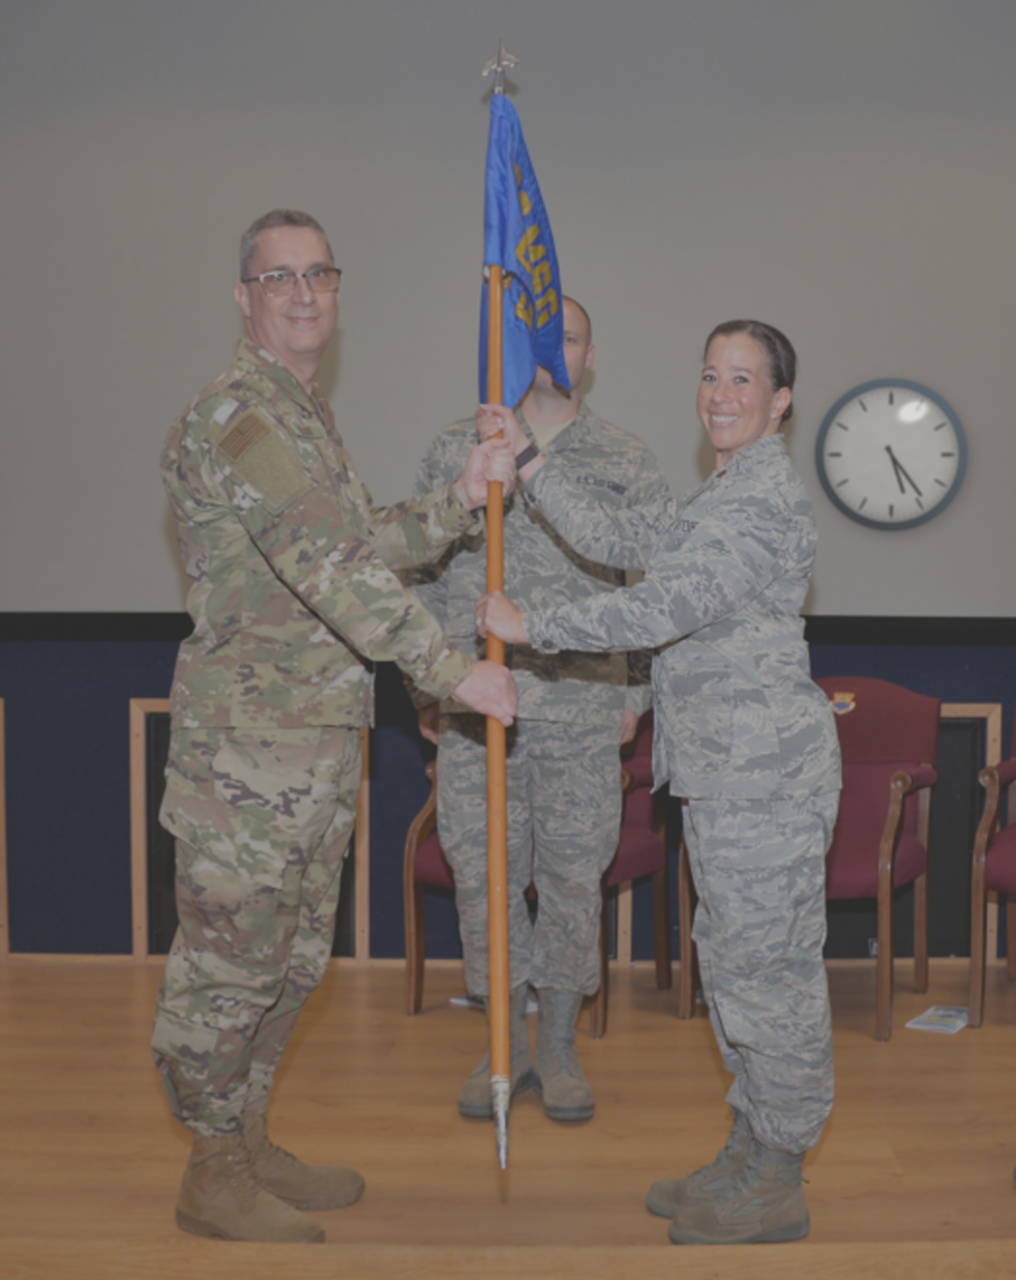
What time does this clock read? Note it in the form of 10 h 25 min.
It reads 5 h 24 min
